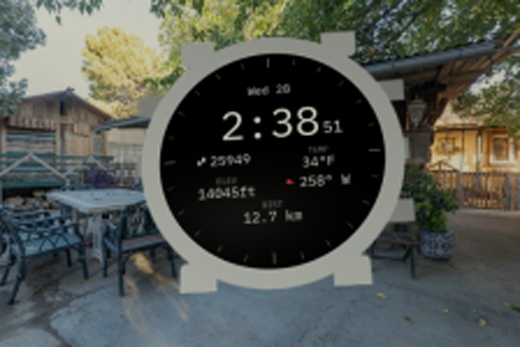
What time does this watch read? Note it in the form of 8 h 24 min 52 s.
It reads 2 h 38 min 51 s
